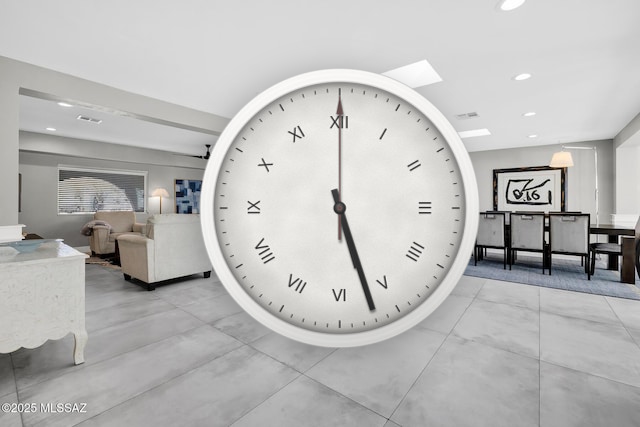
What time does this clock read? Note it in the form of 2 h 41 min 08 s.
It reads 5 h 27 min 00 s
